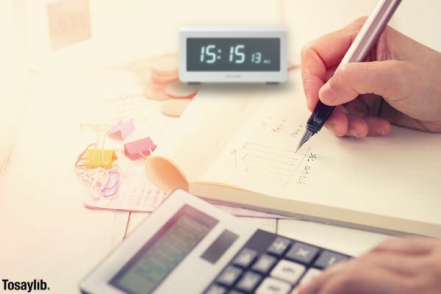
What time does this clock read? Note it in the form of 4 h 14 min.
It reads 15 h 15 min
